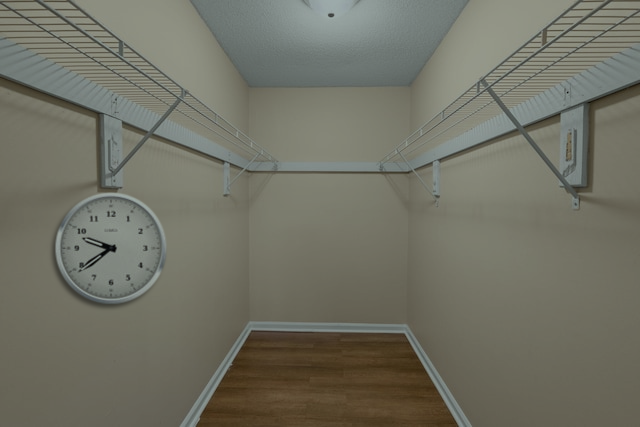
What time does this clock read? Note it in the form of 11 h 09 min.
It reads 9 h 39 min
